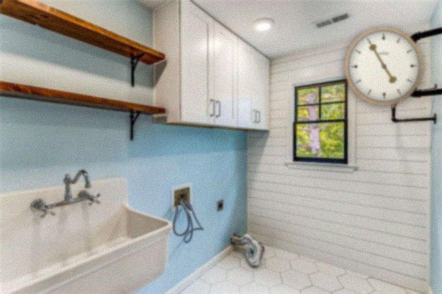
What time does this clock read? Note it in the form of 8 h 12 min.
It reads 4 h 55 min
